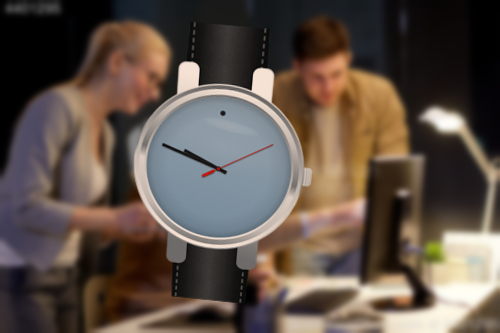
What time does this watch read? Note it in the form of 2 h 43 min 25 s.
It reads 9 h 48 min 10 s
